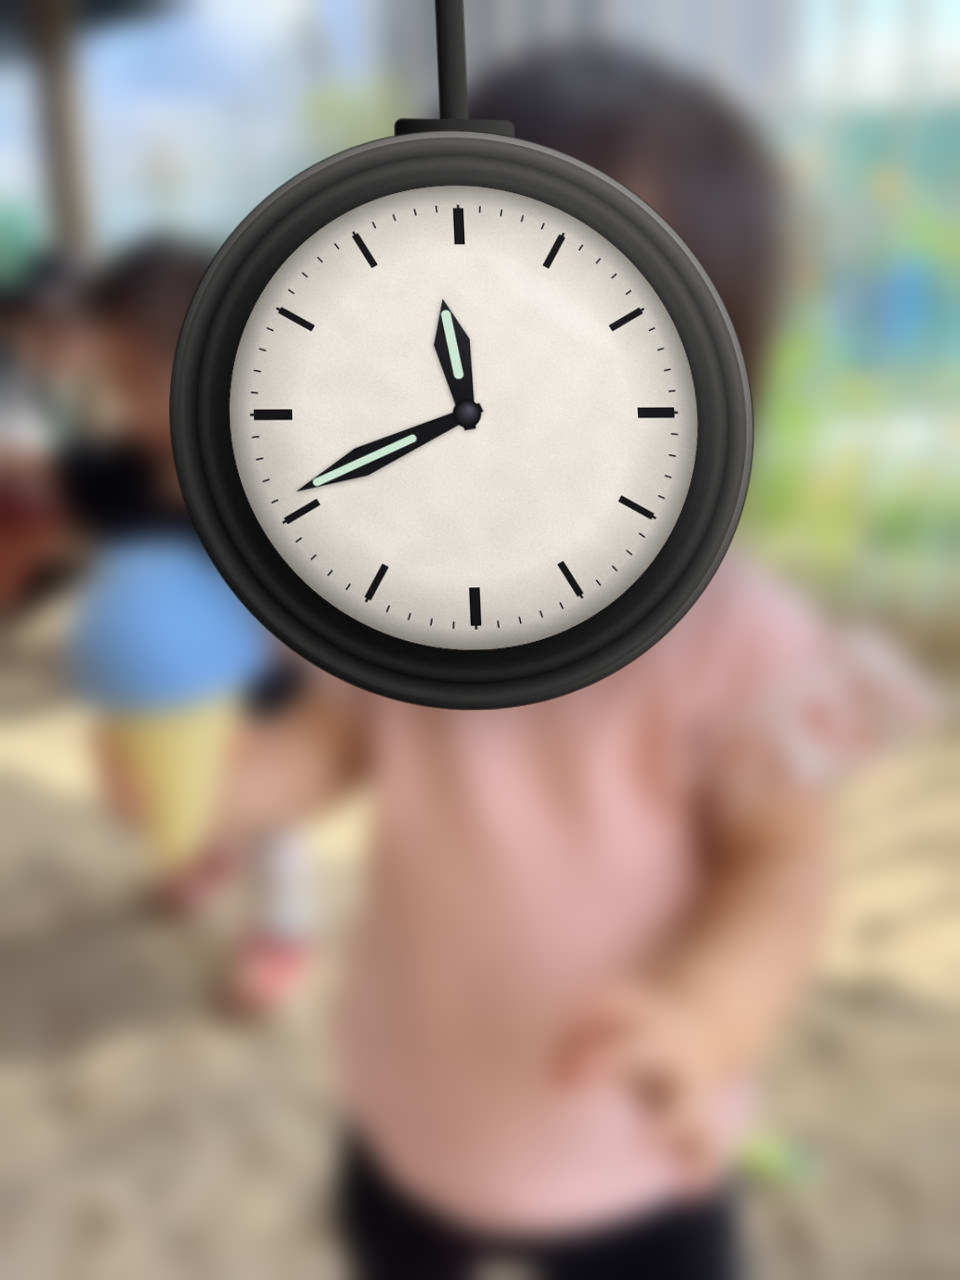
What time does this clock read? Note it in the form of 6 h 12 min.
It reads 11 h 41 min
